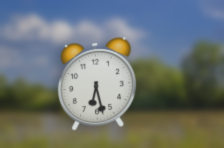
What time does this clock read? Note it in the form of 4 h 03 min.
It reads 6 h 28 min
